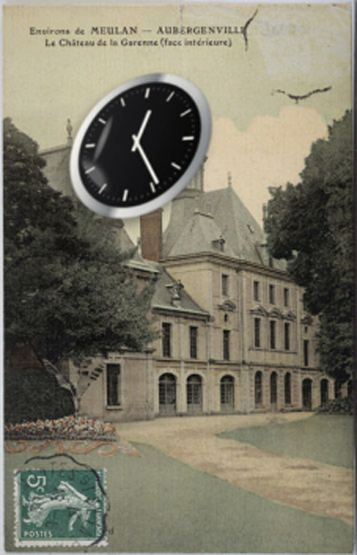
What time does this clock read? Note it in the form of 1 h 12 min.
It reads 12 h 24 min
